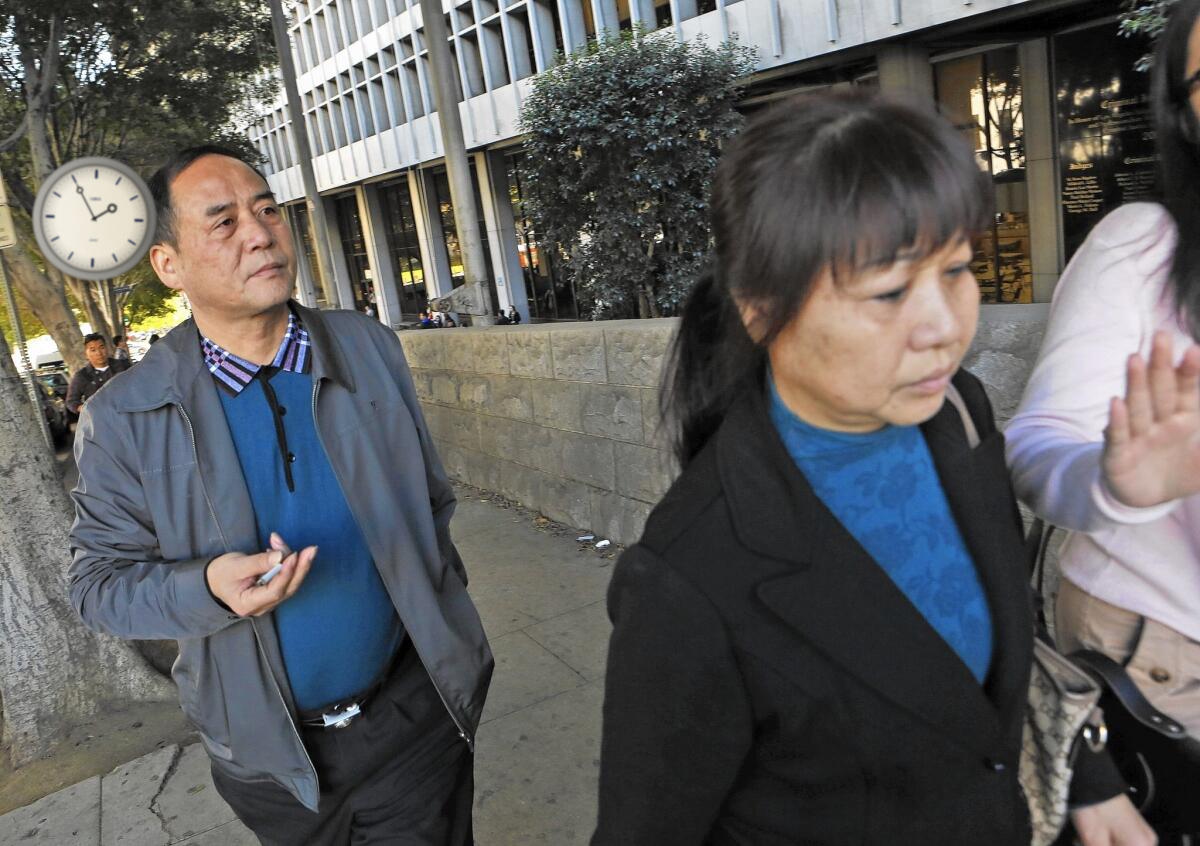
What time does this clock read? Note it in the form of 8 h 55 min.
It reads 1 h 55 min
